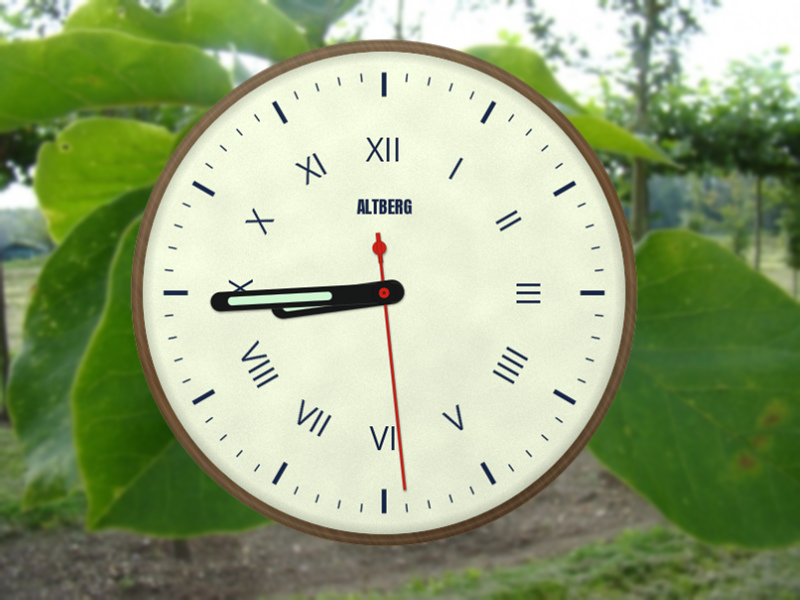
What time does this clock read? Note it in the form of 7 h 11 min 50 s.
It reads 8 h 44 min 29 s
